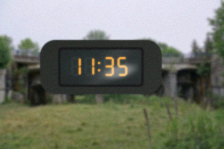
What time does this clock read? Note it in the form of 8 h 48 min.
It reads 11 h 35 min
